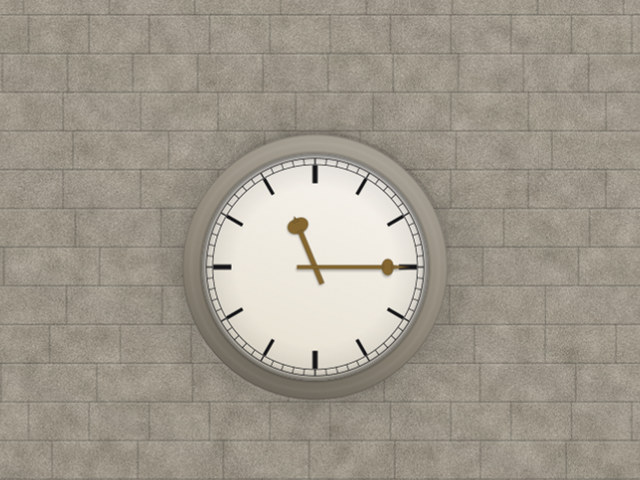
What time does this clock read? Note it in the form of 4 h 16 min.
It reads 11 h 15 min
